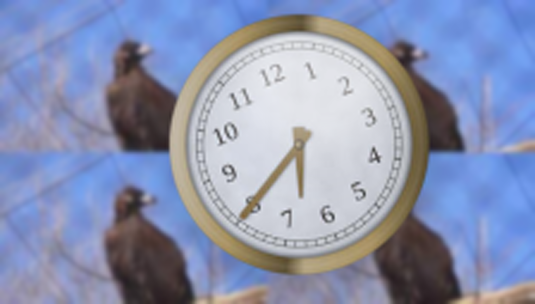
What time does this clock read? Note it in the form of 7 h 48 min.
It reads 6 h 40 min
